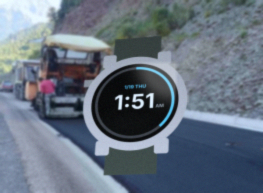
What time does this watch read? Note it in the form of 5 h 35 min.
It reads 1 h 51 min
